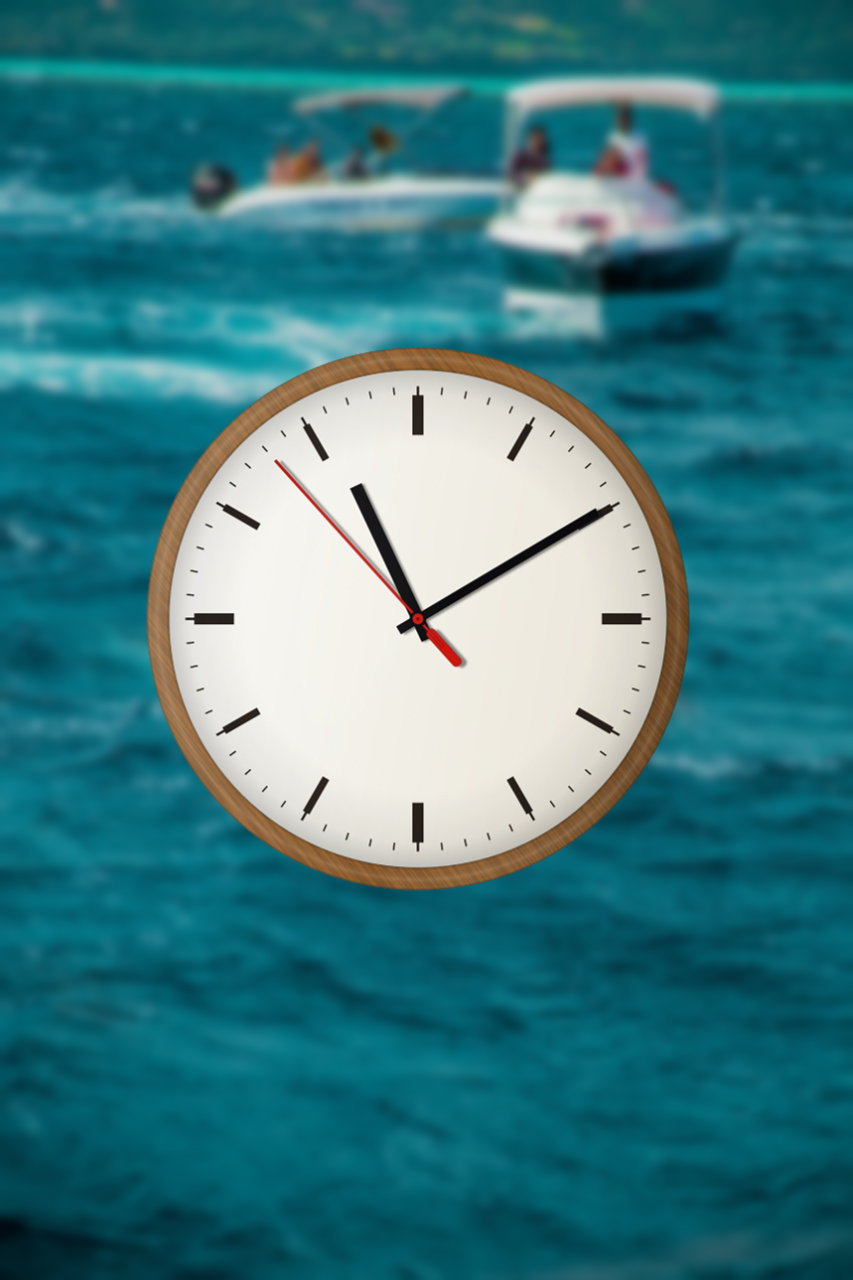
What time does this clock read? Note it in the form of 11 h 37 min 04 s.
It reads 11 h 09 min 53 s
